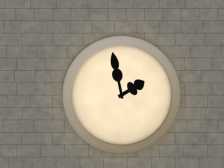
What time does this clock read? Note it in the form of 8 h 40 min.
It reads 1 h 58 min
